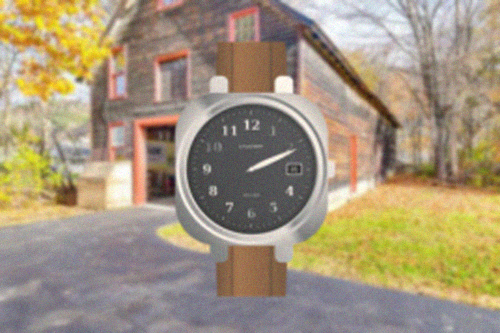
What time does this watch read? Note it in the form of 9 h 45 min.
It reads 2 h 11 min
